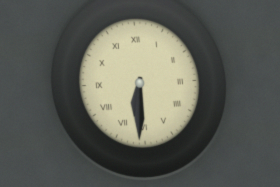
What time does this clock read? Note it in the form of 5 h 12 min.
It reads 6 h 31 min
